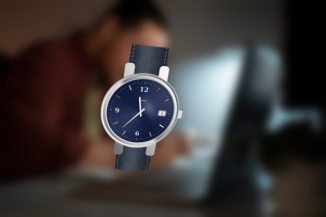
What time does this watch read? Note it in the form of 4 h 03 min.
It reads 11 h 37 min
